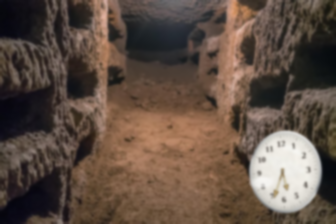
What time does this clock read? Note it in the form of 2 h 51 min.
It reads 5 h 34 min
